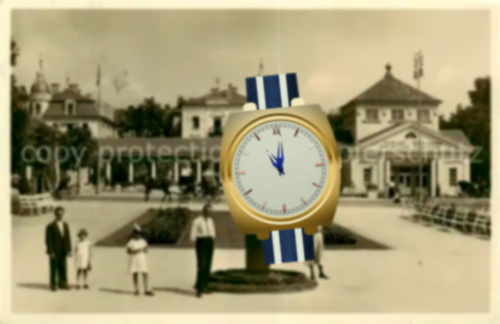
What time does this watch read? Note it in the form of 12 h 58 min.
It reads 11 h 01 min
